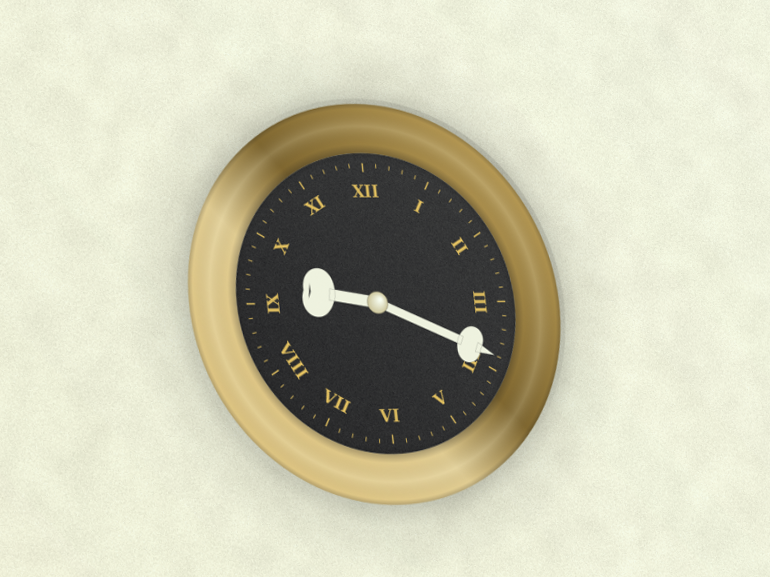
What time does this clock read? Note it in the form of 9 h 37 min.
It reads 9 h 19 min
